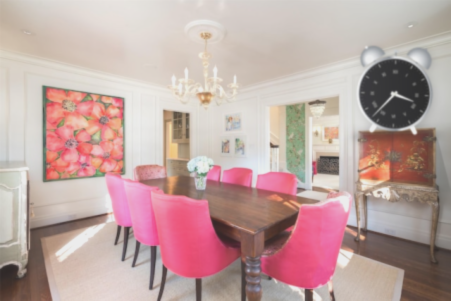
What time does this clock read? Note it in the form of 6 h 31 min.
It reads 3 h 37 min
